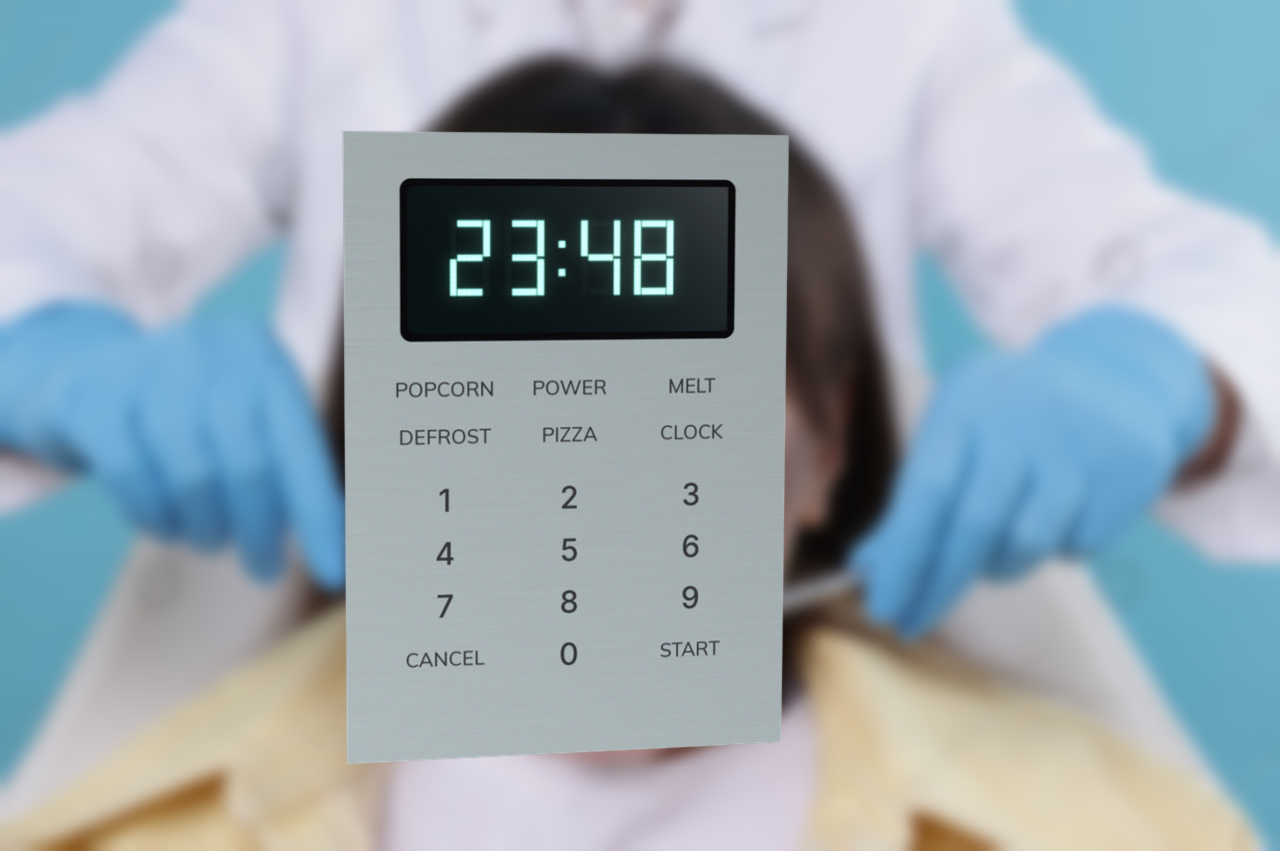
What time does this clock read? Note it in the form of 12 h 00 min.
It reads 23 h 48 min
